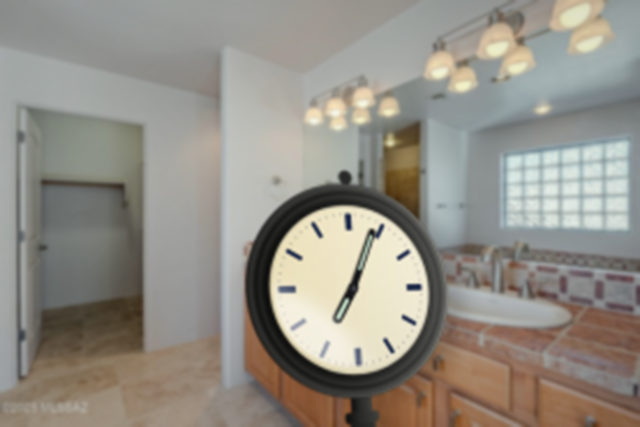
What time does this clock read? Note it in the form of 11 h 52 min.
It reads 7 h 04 min
